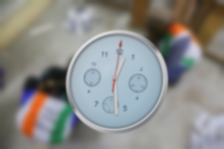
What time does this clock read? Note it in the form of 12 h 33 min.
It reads 12 h 28 min
